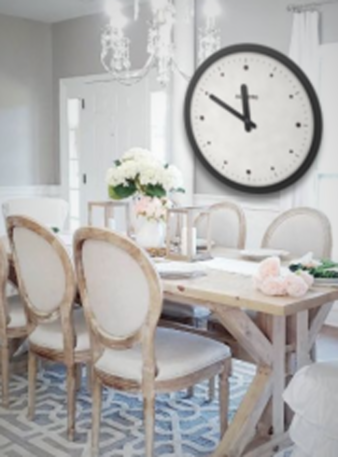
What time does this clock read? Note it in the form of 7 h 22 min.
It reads 11 h 50 min
